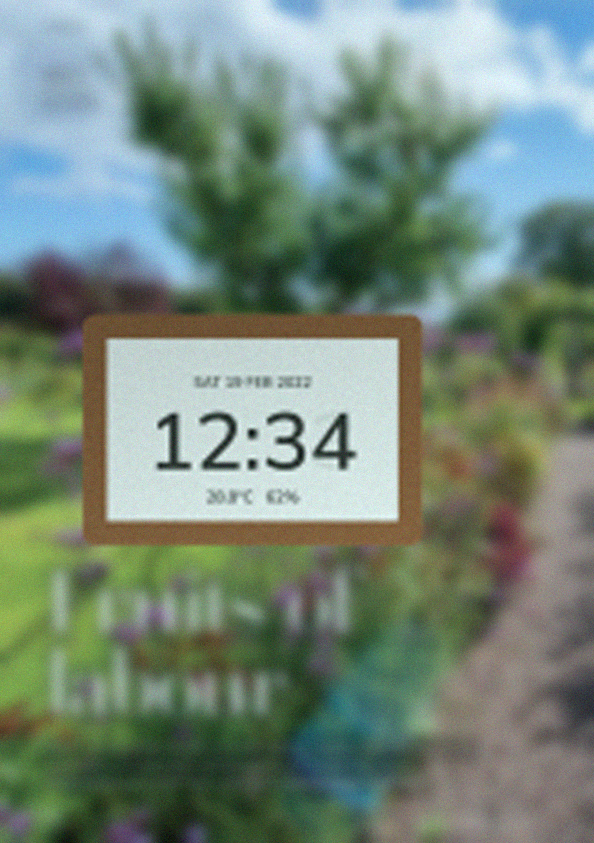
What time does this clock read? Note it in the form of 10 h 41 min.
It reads 12 h 34 min
